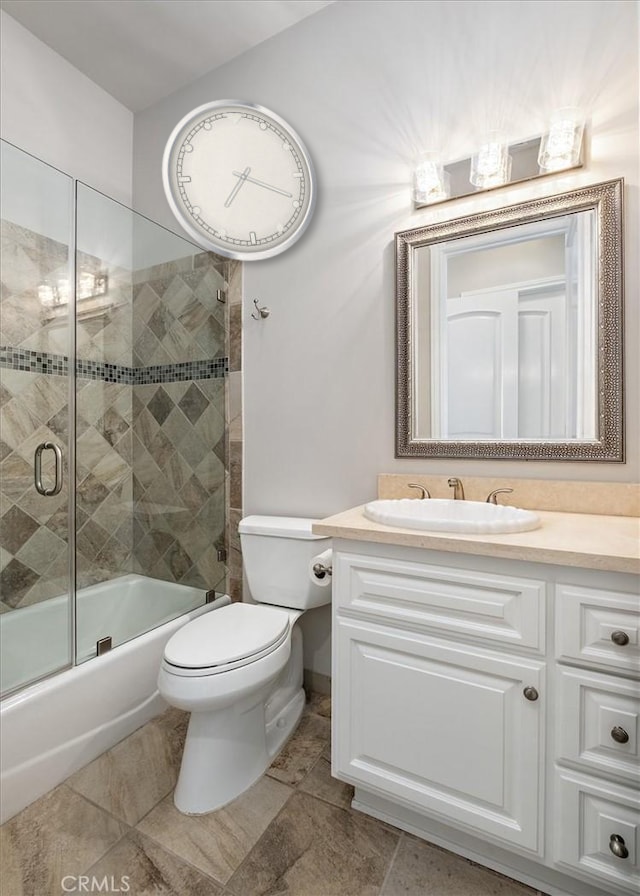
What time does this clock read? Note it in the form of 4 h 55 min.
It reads 7 h 19 min
